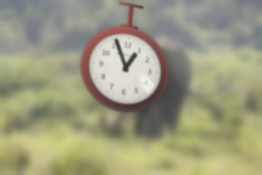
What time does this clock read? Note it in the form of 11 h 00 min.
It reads 12 h 56 min
